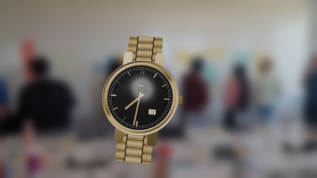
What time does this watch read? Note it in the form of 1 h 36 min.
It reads 7 h 31 min
